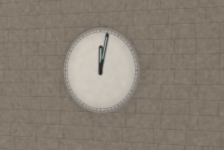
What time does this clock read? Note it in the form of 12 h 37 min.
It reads 12 h 02 min
